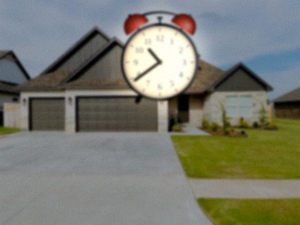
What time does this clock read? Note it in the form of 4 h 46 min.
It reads 10 h 39 min
